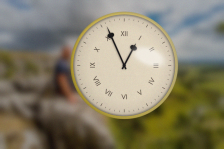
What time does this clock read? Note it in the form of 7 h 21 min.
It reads 12 h 56 min
